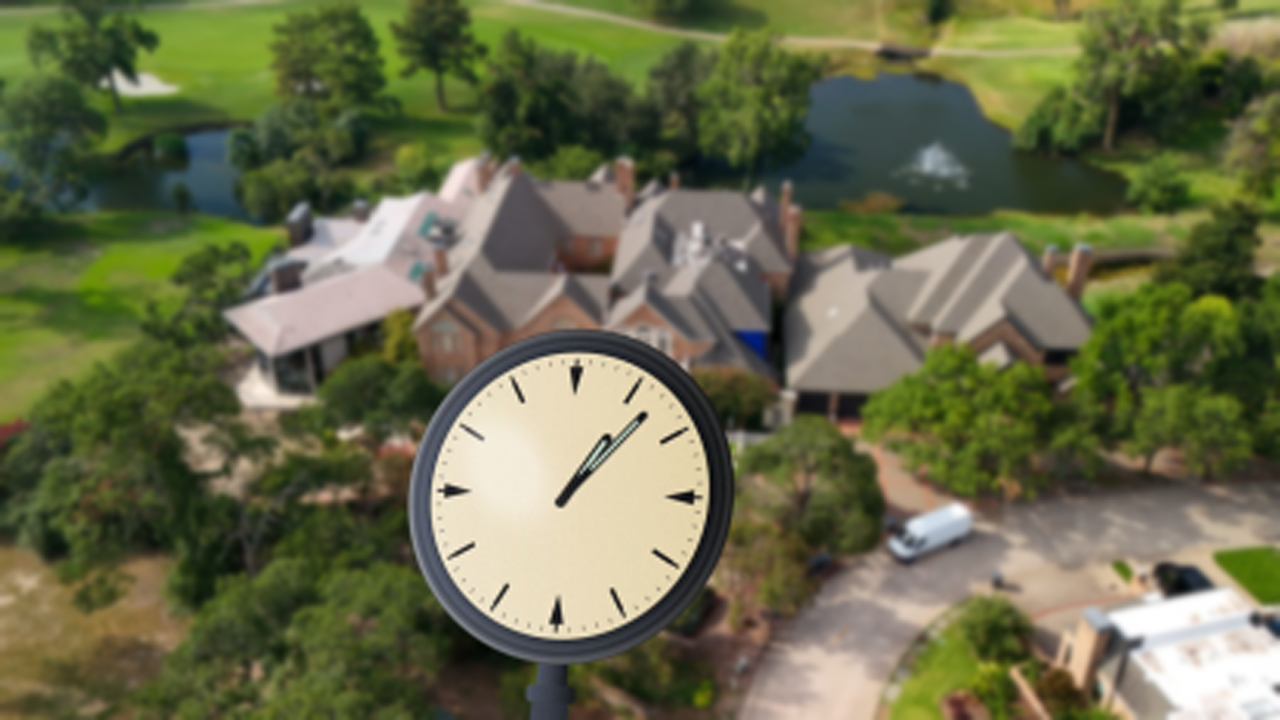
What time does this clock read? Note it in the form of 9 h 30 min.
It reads 1 h 07 min
